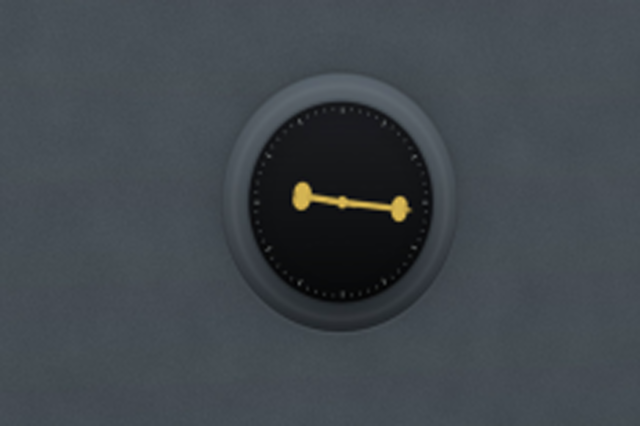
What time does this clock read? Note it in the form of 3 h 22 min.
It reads 9 h 16 min
